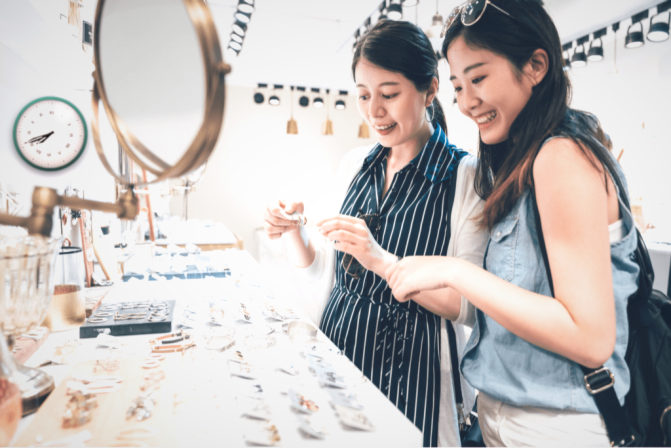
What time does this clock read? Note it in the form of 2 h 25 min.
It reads 7 h 41 min
